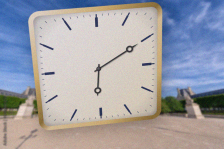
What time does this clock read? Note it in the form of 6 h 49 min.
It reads 6 h 10 min
